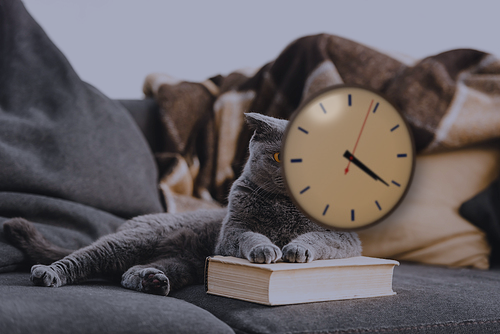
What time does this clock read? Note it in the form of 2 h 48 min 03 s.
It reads 4 h 21 min 04 s
